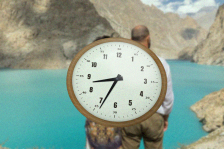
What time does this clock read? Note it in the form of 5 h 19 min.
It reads 8 h 34 min
